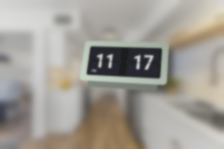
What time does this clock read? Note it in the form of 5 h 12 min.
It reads 11 h 17 min
